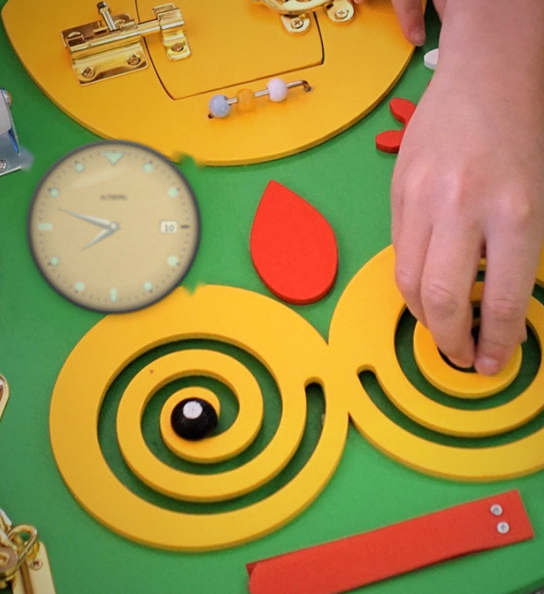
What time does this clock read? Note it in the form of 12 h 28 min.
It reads 7 h 48 min
